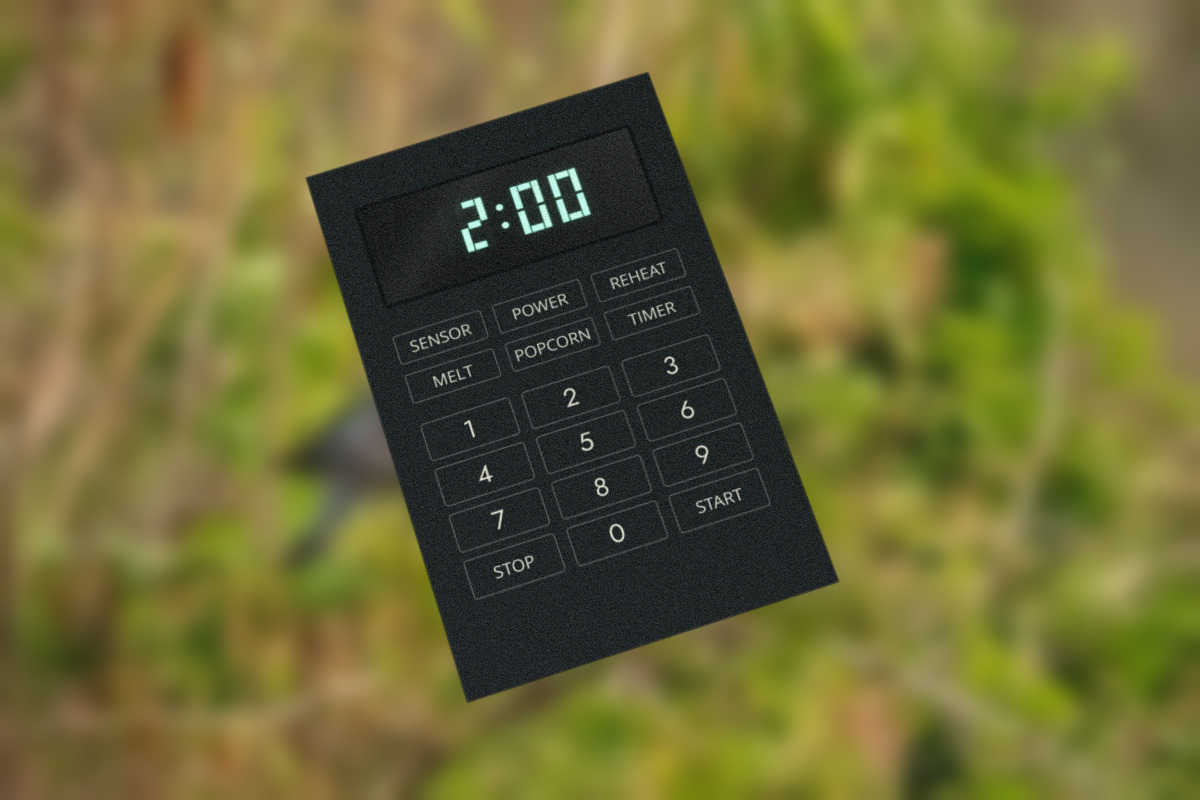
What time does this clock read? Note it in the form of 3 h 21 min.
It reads 2 h 00 min
